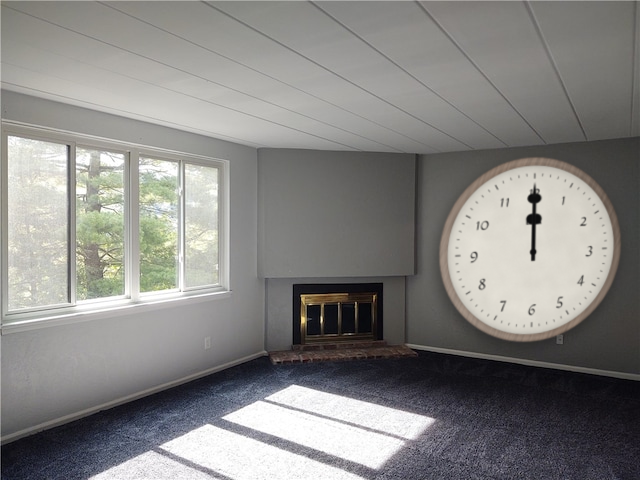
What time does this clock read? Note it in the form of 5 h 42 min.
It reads 12 h 00 min
